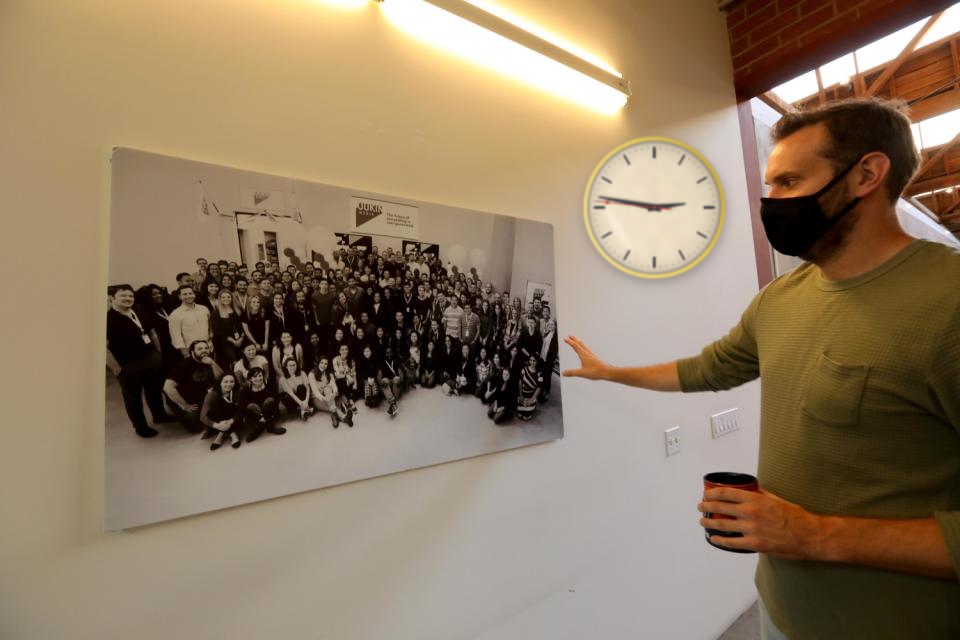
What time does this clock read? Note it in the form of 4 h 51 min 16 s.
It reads 2 h 46 min 46 s
